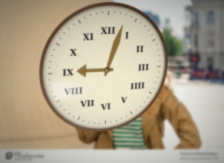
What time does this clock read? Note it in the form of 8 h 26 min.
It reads 9 h 03 min
